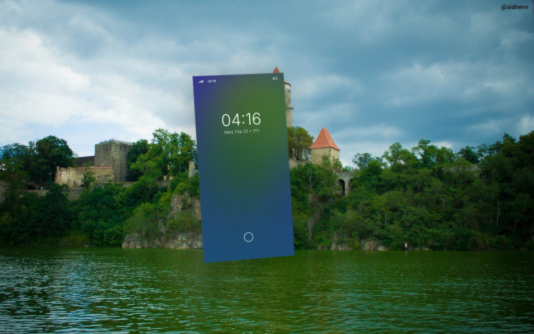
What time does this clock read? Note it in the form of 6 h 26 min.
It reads 4 h 16 min
